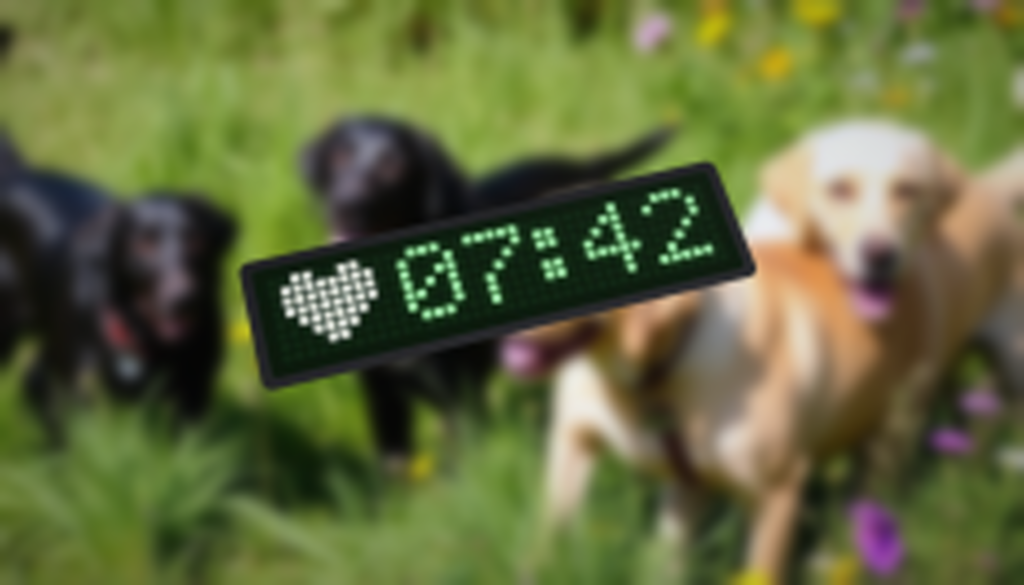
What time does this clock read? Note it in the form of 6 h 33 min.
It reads 7 h 42 min
